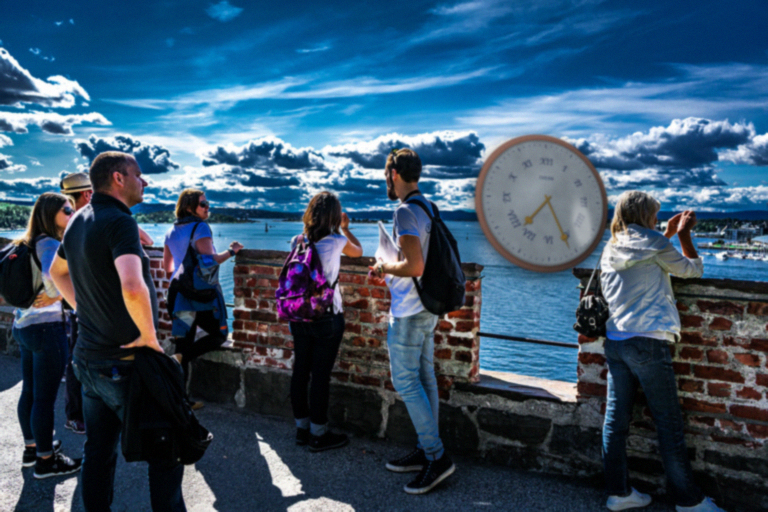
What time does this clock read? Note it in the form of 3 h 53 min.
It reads 7 h 26 min
